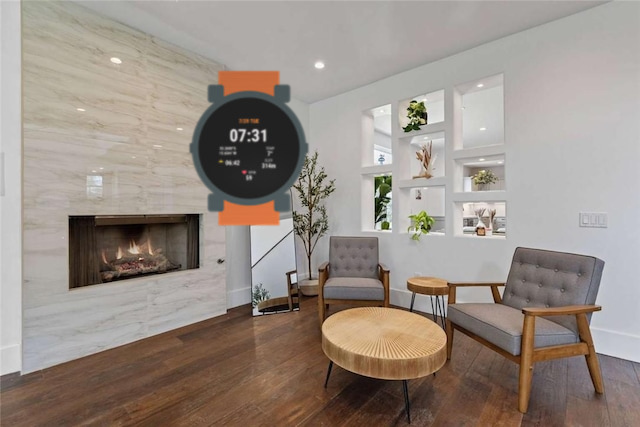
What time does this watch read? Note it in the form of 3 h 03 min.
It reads 7 h 31 min
